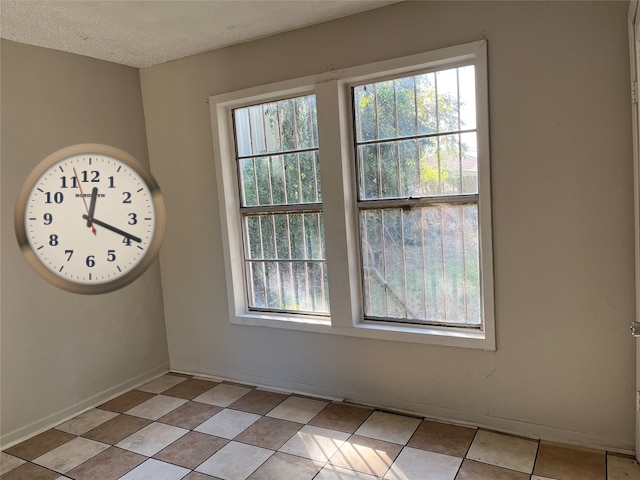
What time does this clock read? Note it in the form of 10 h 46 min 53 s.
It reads 12 h 18 min 57 s
